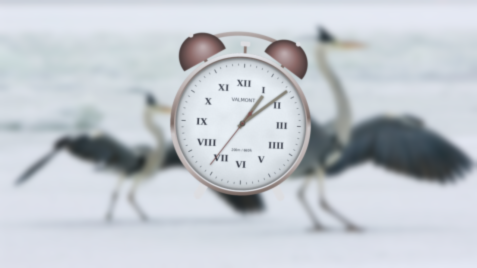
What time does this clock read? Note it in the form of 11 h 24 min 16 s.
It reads 1 h 08 min 36 s
